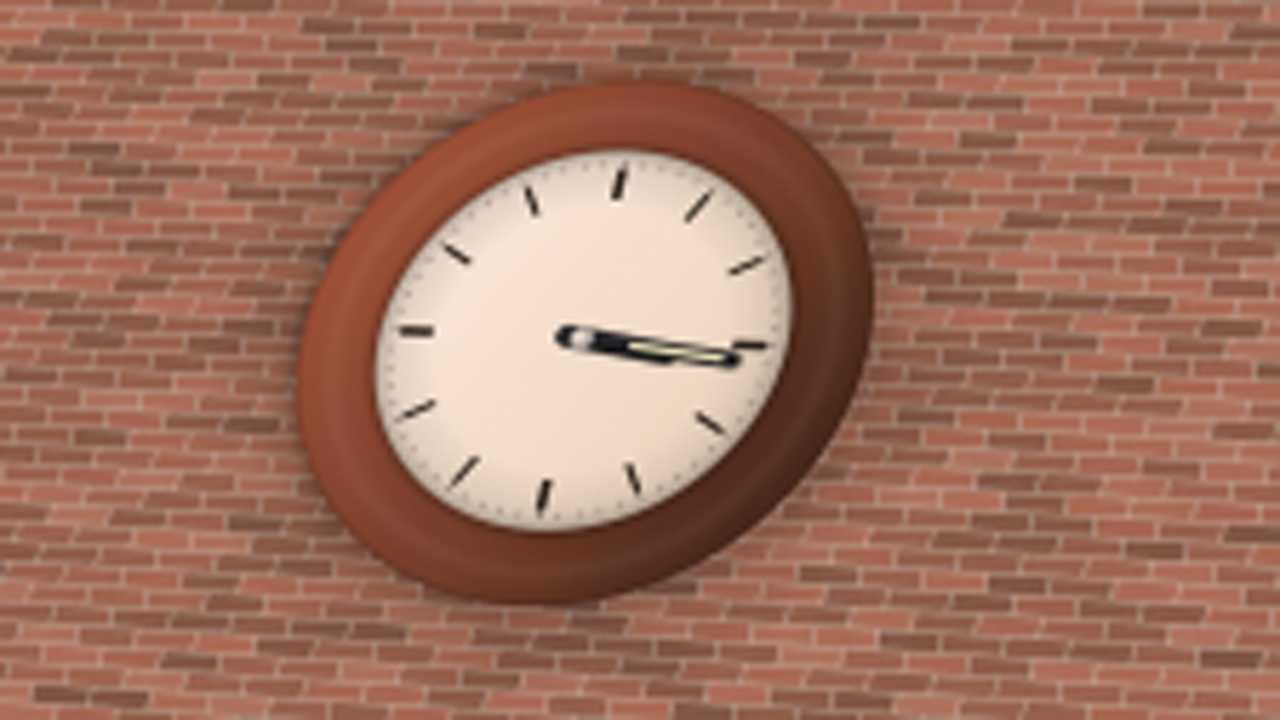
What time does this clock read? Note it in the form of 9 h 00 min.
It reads 3 h 16 min
